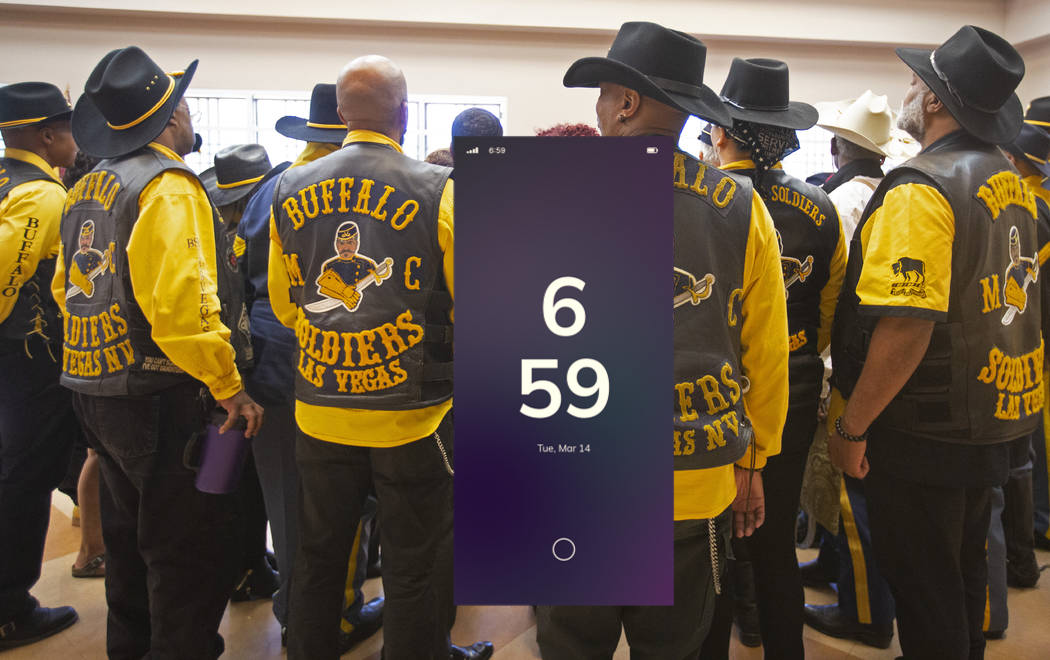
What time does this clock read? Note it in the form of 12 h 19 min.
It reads 6 h 59 min
